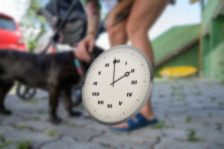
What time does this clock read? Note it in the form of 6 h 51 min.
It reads 1 h 59 min
